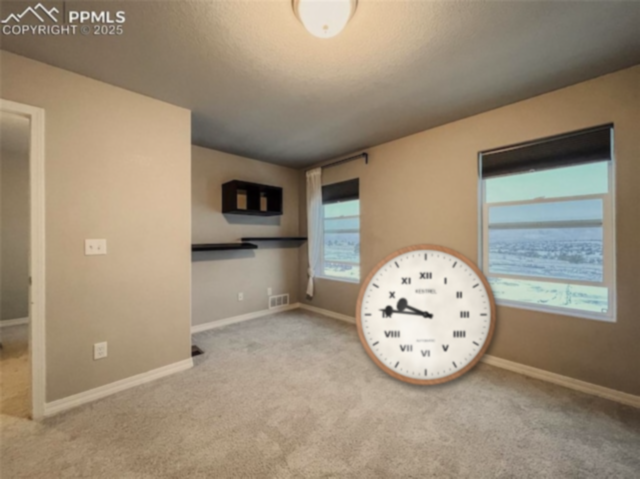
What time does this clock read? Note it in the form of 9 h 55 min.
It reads 9 h 46 min
